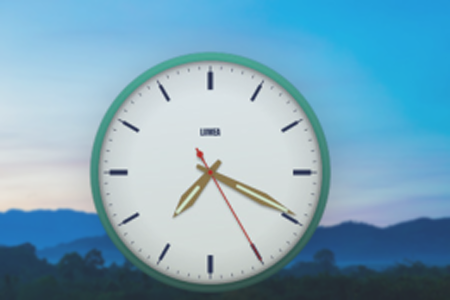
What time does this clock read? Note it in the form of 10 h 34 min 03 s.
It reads 7 h 19 min 25 s
